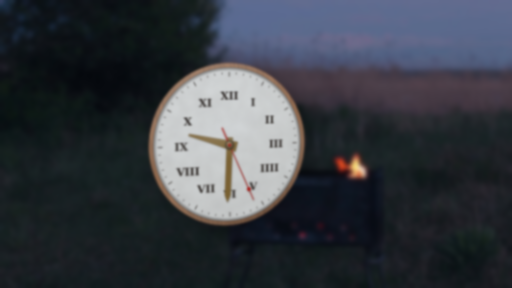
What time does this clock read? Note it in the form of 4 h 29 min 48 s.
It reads 9 h 30 min 26 s
